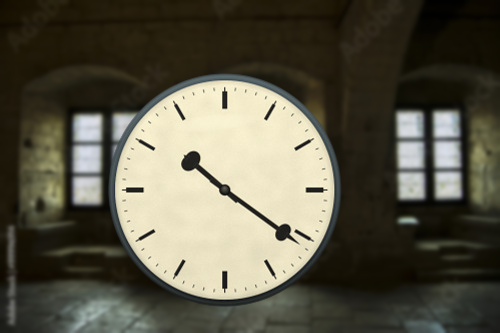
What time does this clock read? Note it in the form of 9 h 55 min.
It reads 10 h 21 min
